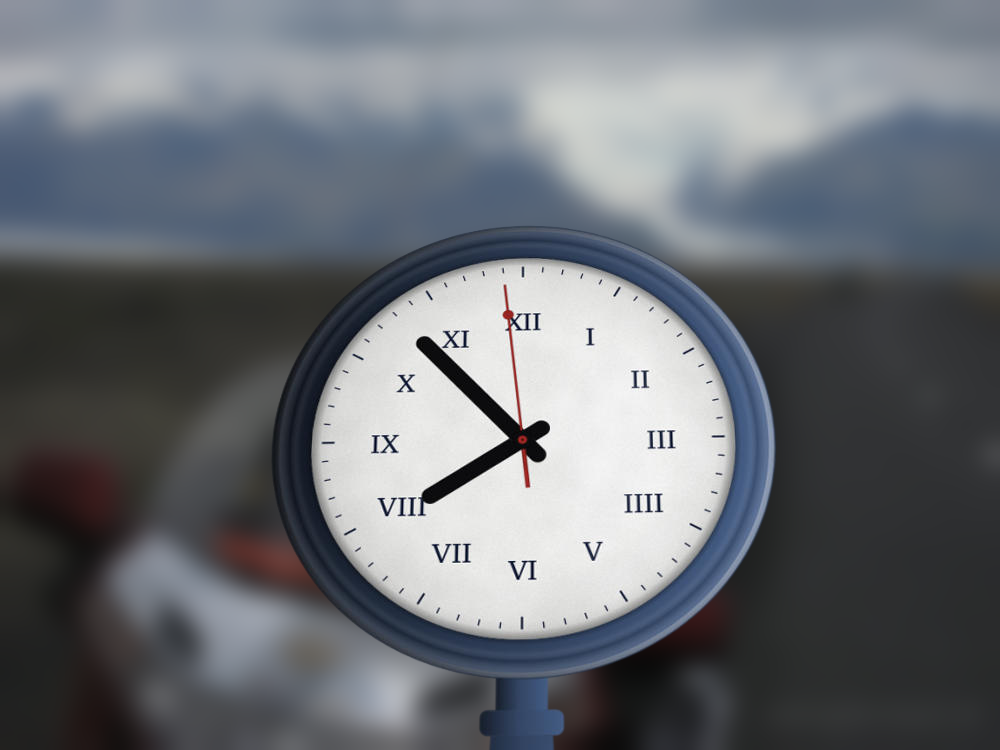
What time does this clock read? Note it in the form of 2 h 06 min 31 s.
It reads 7 h 52 min 59 s
